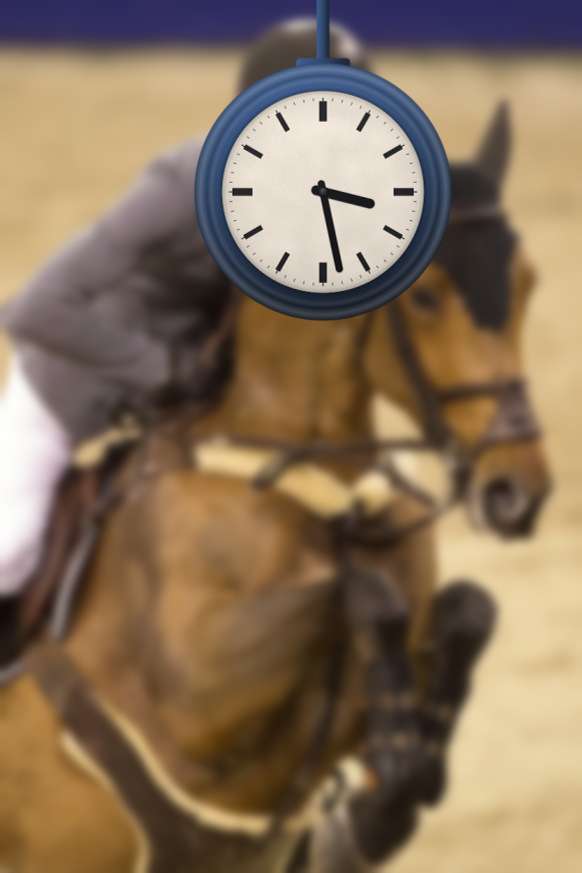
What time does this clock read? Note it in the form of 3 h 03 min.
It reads 3 h 28 min
